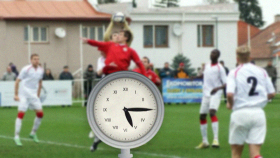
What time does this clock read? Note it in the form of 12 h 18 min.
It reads 5 h 15 min
